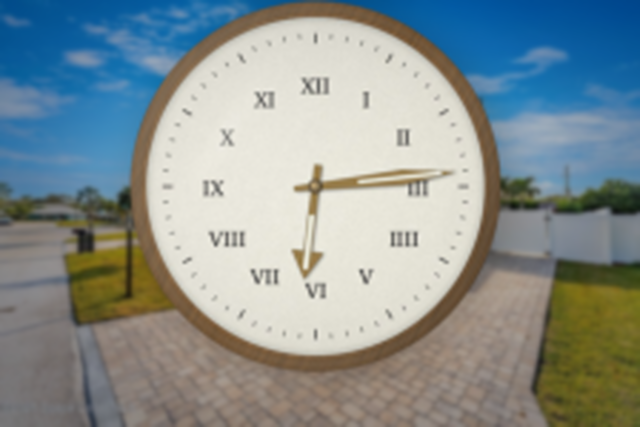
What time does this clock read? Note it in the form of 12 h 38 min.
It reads 6 h 14 min
